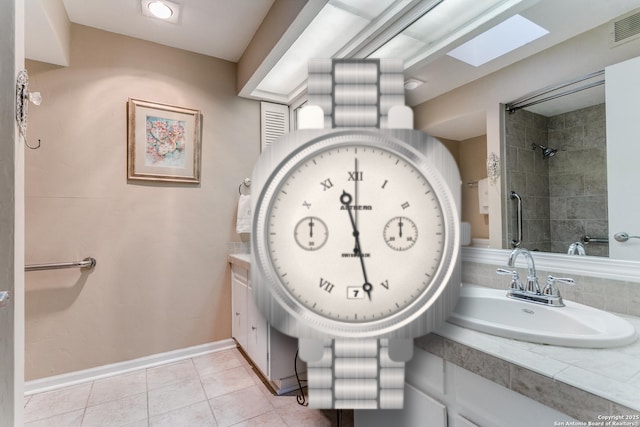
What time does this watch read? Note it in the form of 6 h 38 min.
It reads 11 h 28 min
